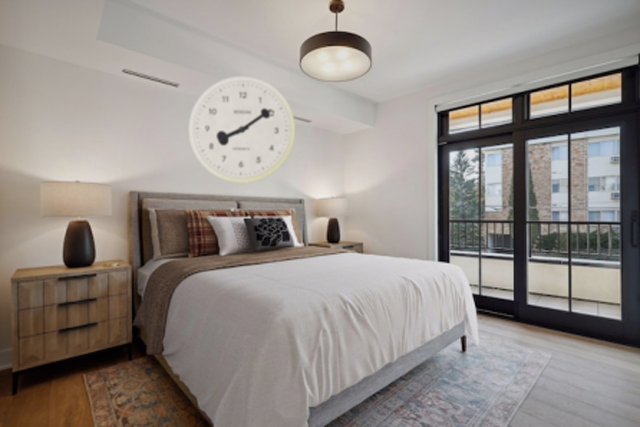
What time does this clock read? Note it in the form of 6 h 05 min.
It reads 8 h 09 min
